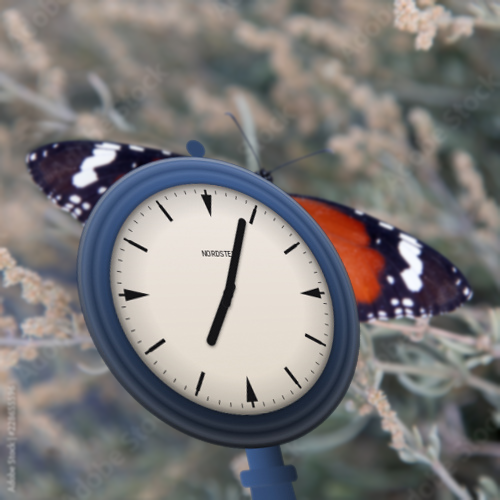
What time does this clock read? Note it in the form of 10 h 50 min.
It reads 7 h 04 min
